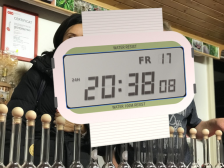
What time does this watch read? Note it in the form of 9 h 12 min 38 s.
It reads 20 h 38 min 08 s
